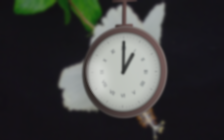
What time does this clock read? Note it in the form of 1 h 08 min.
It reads 1 h 00 min
